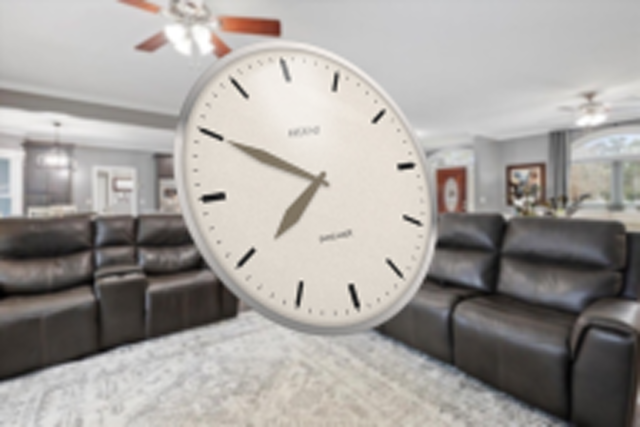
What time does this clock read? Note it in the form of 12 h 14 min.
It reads 7 h 50 min
